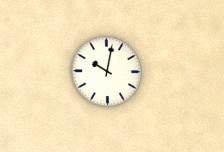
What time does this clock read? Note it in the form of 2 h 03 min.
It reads 10 h 02 min
